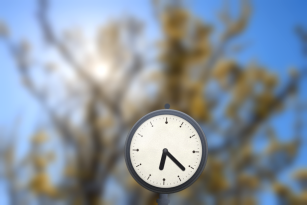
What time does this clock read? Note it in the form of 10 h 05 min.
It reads 6 h 22 min
